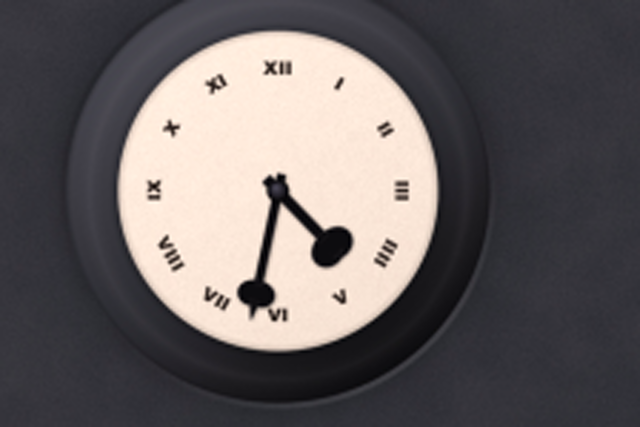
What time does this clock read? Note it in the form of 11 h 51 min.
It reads 4 h 32 min
